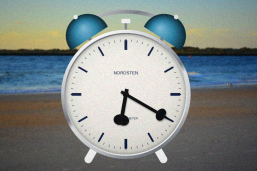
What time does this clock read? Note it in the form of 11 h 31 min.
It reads 6 h 20 min
